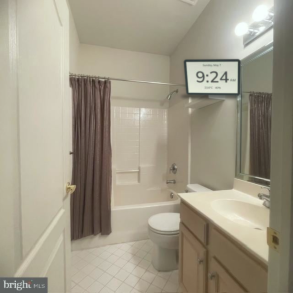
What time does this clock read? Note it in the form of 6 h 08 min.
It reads 9 h 24 min
